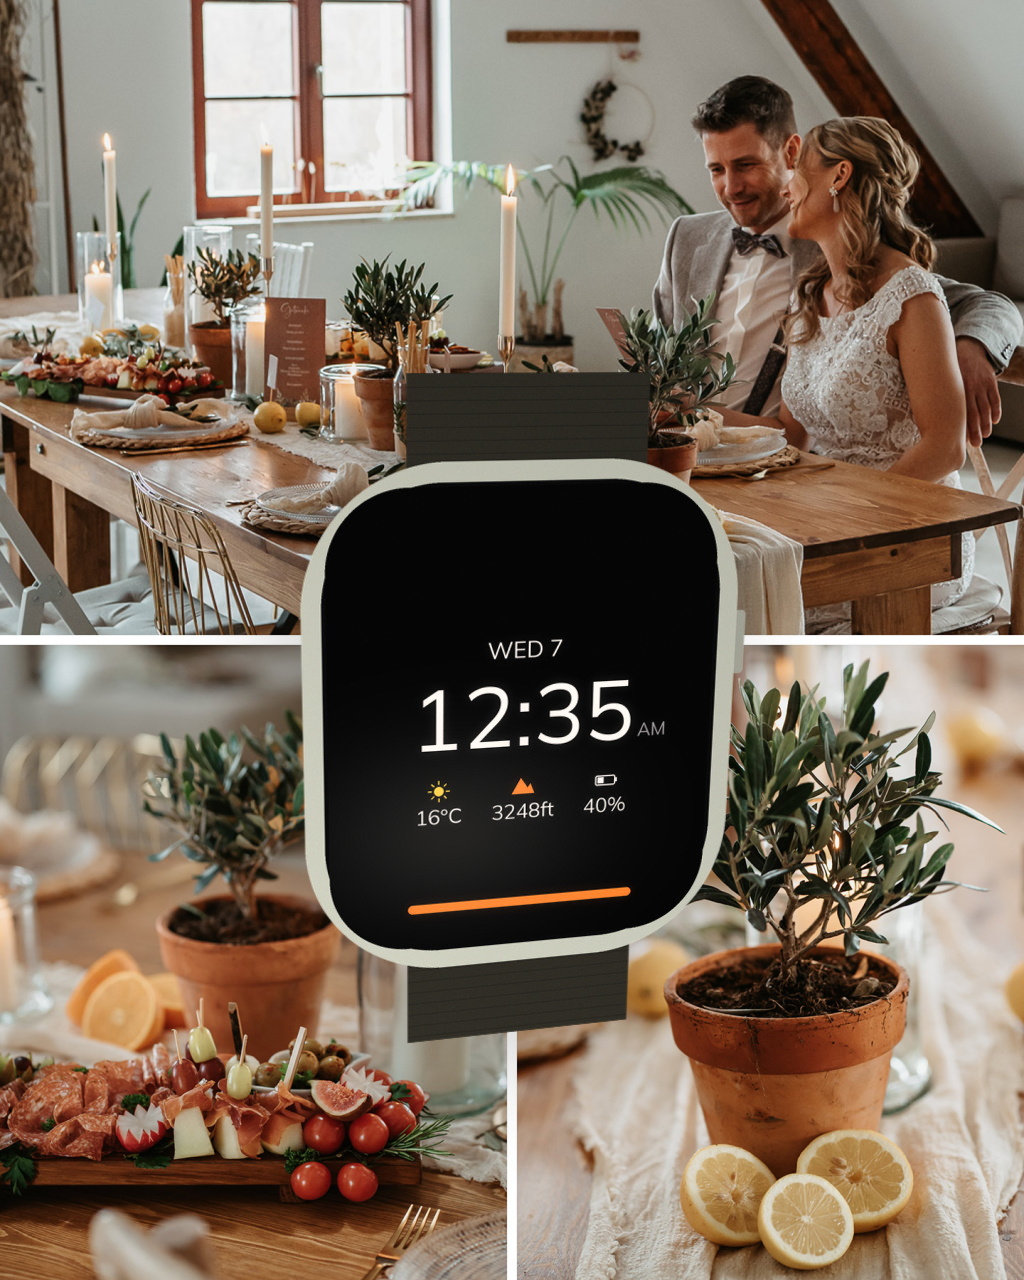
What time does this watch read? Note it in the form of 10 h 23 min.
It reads 12 h 35 min
